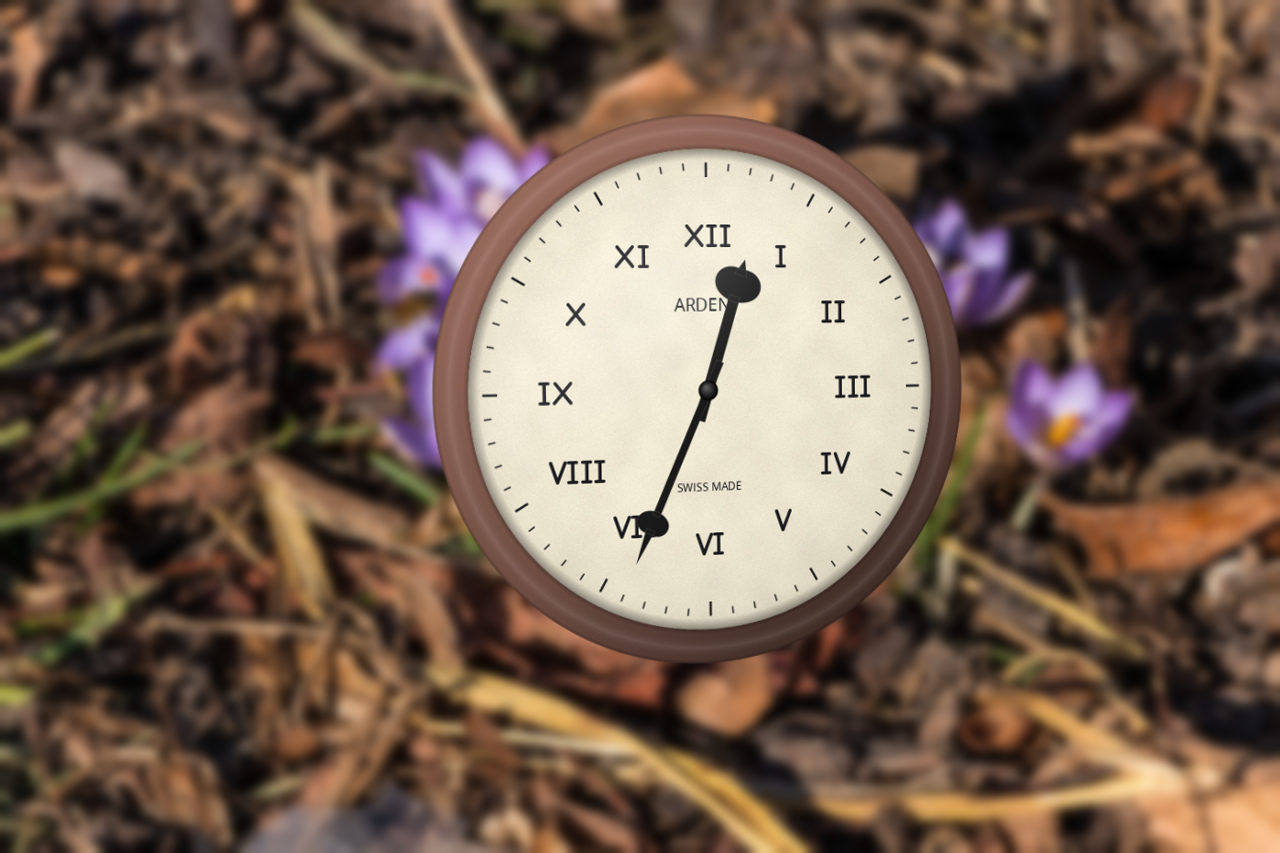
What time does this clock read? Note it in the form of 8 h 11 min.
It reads 12 h 34 min
